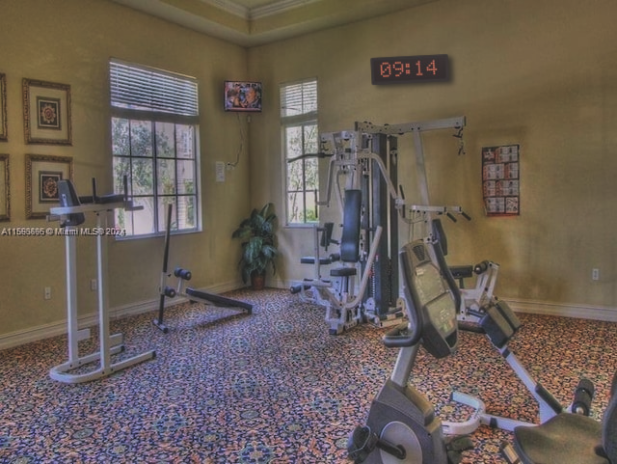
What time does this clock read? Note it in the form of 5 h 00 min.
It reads 9 h 14 min
